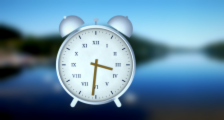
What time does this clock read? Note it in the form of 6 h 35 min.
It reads 3 h 31 min
